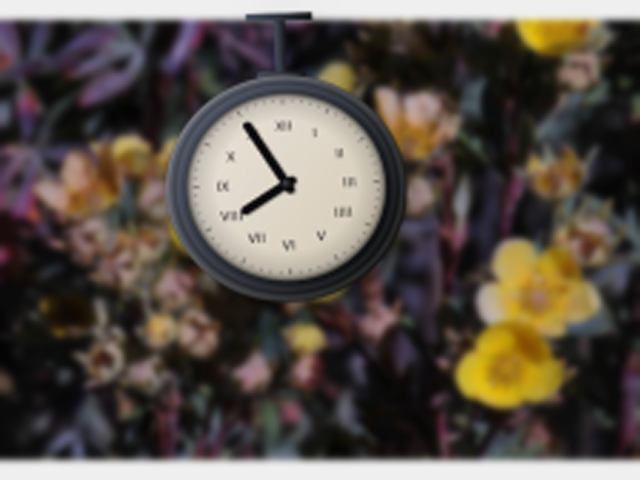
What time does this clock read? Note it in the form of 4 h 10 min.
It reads 7 h 55 min
